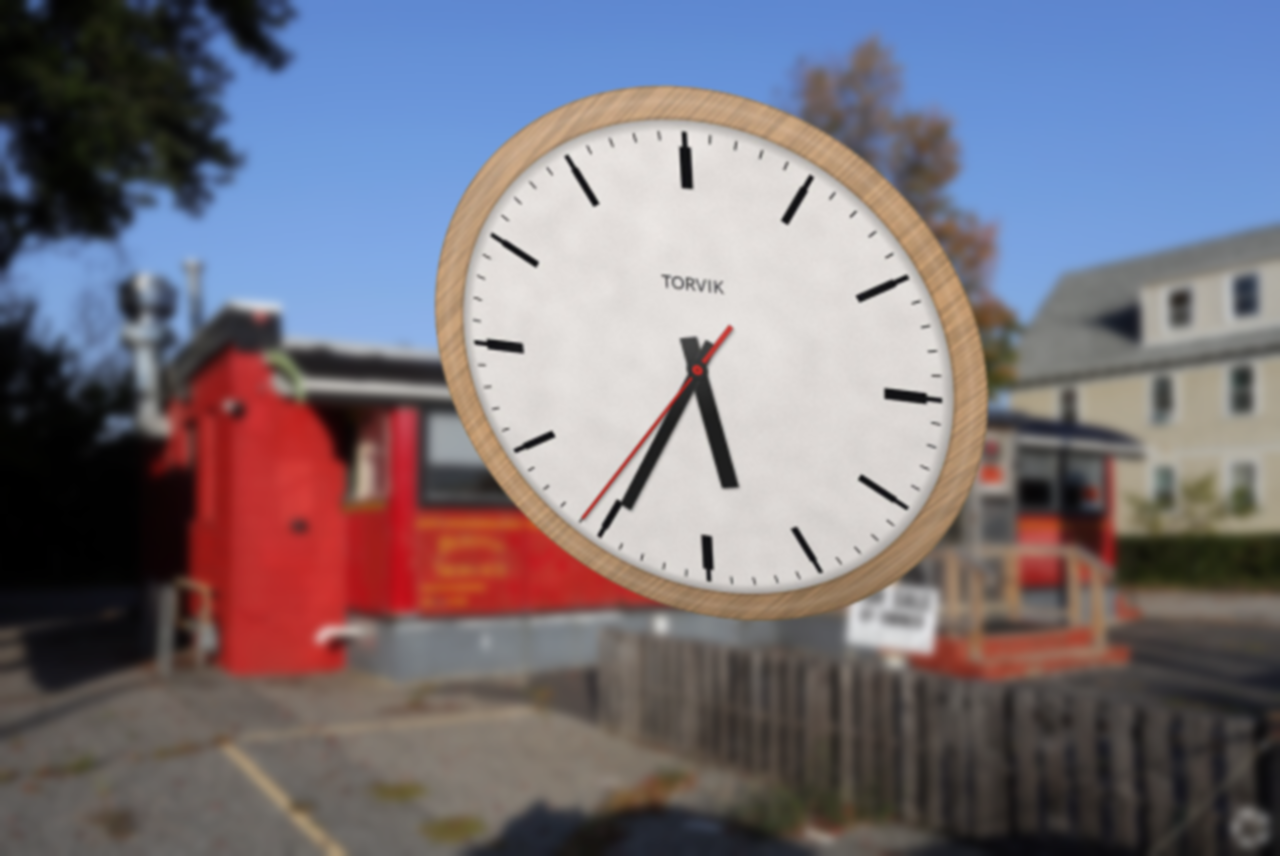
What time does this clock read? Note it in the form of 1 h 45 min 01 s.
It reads 5 h 34 min 36 s
